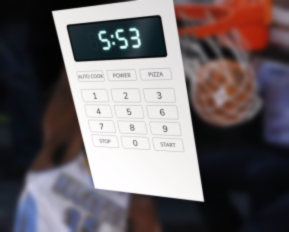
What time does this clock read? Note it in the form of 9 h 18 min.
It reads 5 h 53 min
